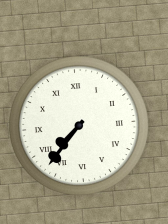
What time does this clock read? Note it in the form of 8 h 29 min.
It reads 7 h 37 min
